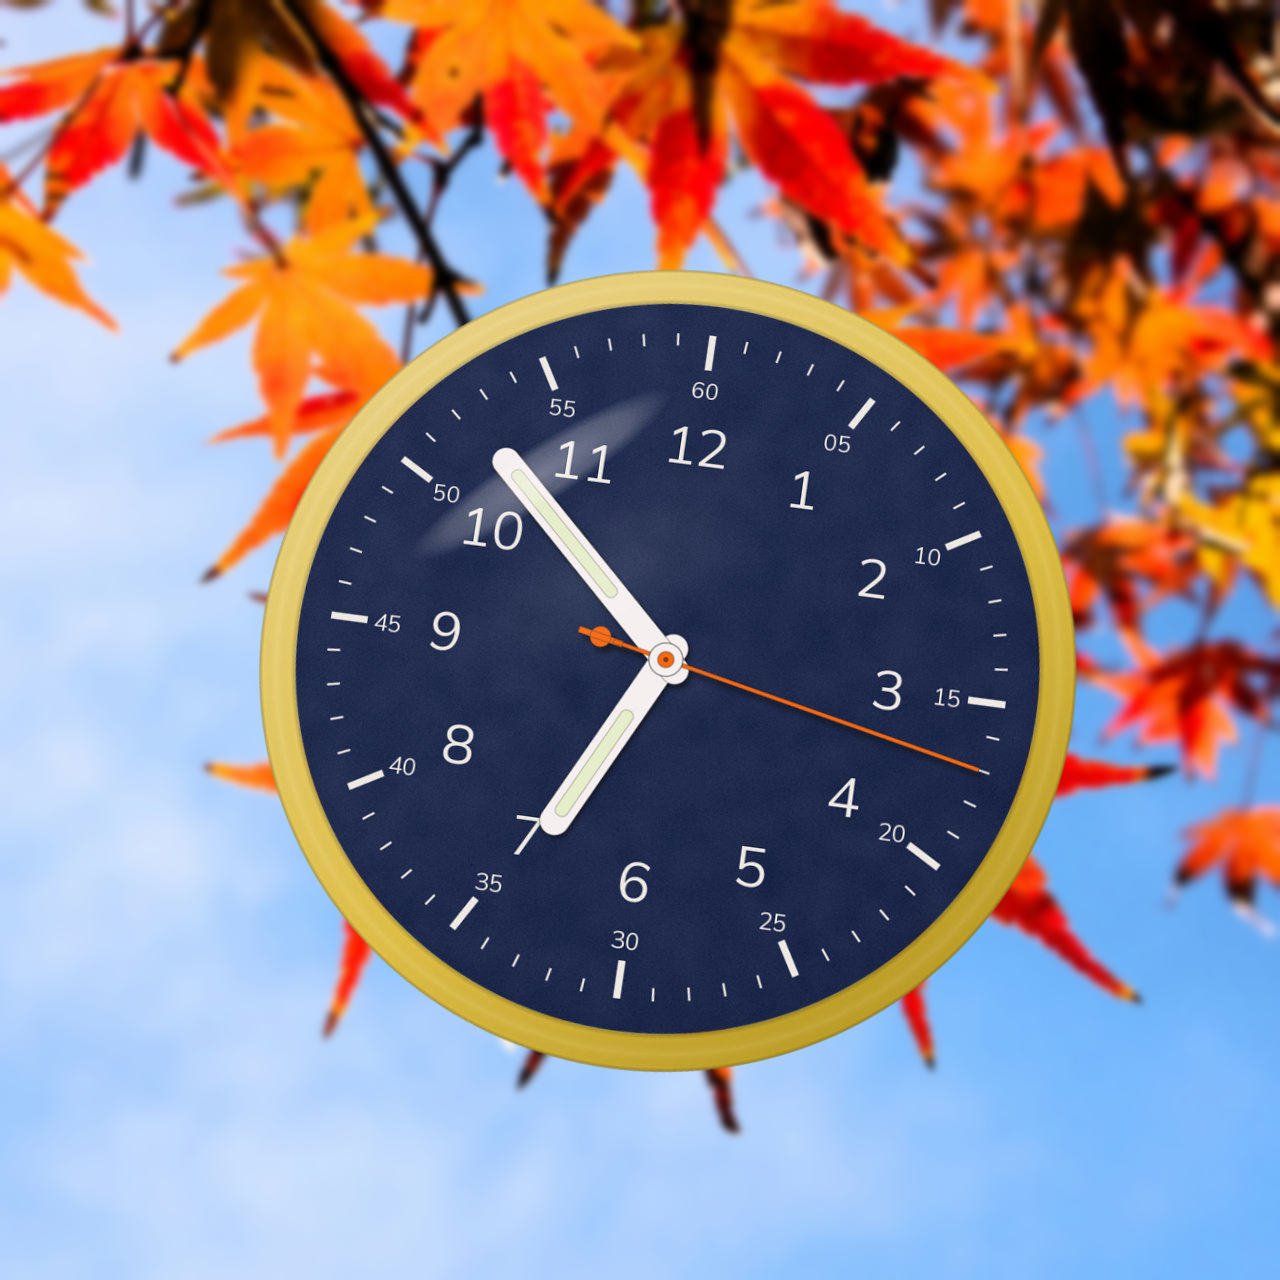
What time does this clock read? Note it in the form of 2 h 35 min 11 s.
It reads 6 h 52 min 17 s
